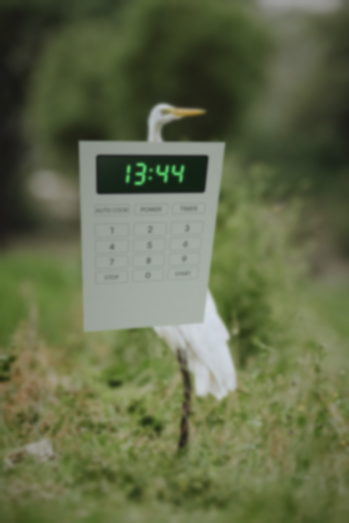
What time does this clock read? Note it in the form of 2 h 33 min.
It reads 13 h 44 min
